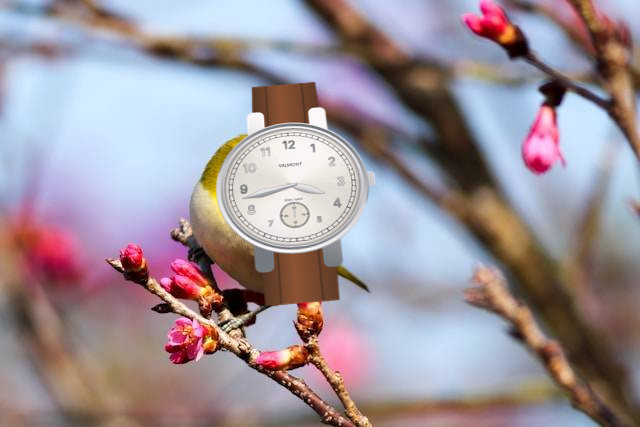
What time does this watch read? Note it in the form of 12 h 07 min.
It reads 3 h 43 min
